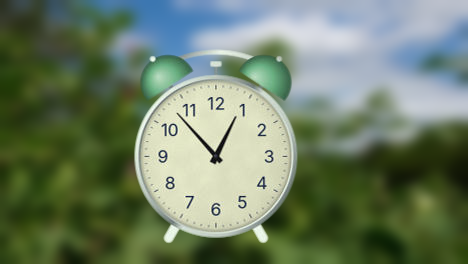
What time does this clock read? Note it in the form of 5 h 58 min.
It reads 12 h 53 min
